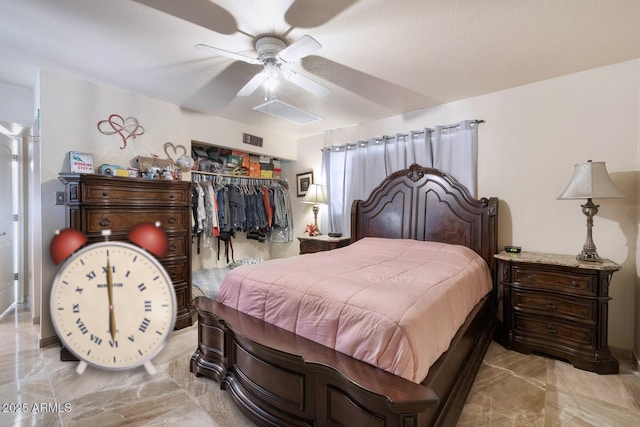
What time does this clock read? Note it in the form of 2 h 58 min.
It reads 6 h 00 min
